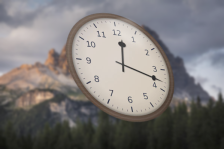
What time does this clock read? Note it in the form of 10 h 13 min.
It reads 12 h 18 min
